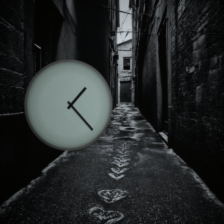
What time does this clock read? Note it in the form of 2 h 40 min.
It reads 1 h 23 min
